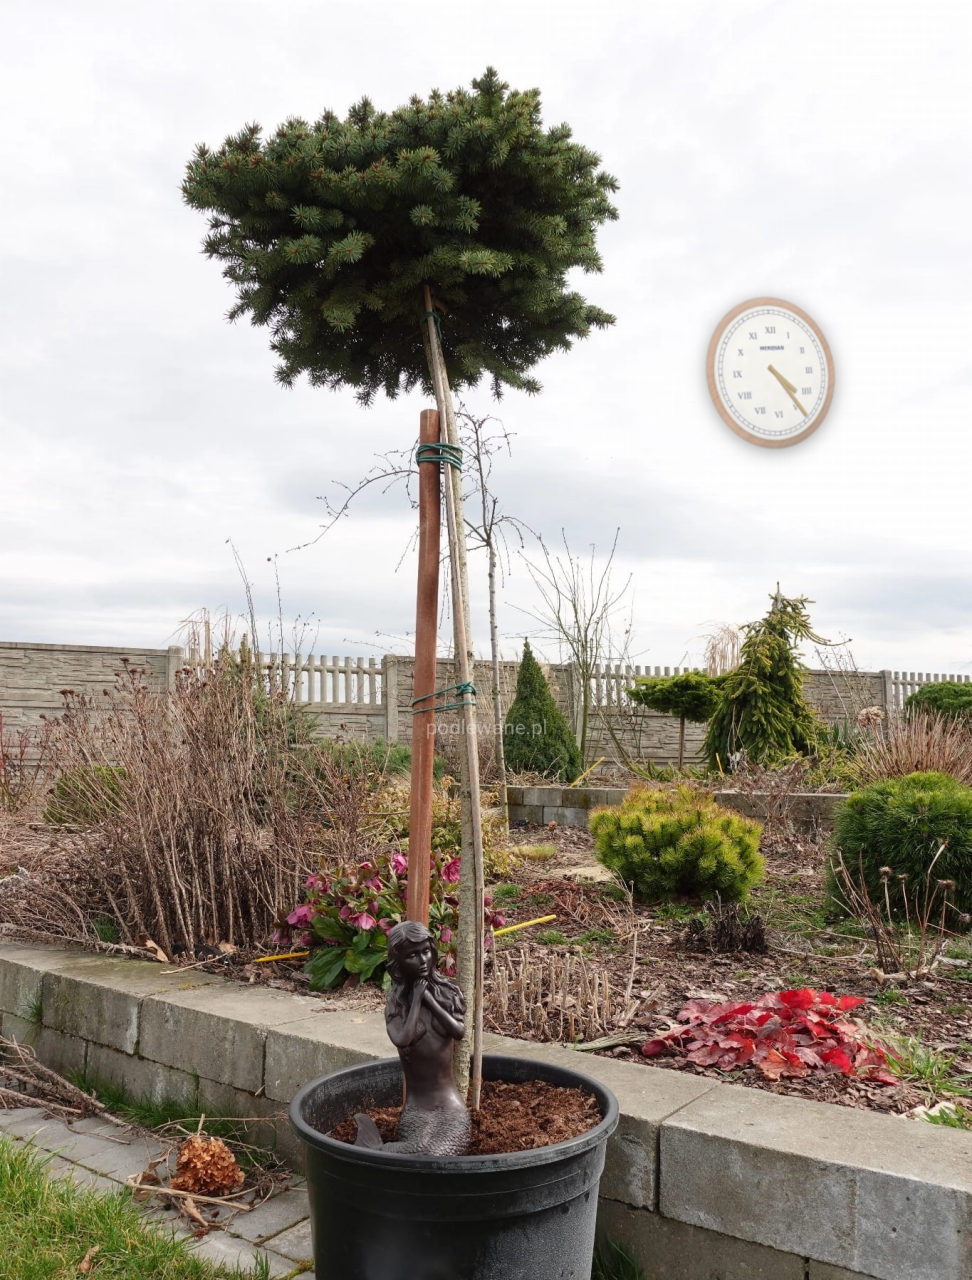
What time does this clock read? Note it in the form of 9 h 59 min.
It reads 4 h 24 min
